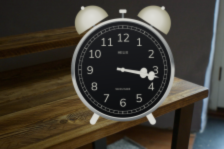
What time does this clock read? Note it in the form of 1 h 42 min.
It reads 3 h 17 min
